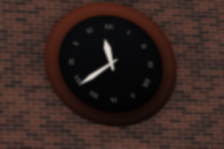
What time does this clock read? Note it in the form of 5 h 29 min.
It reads 11 h 39 min
